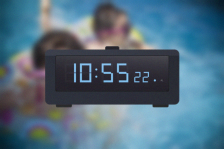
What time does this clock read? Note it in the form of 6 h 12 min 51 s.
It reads 10 h 55 min 22 s
